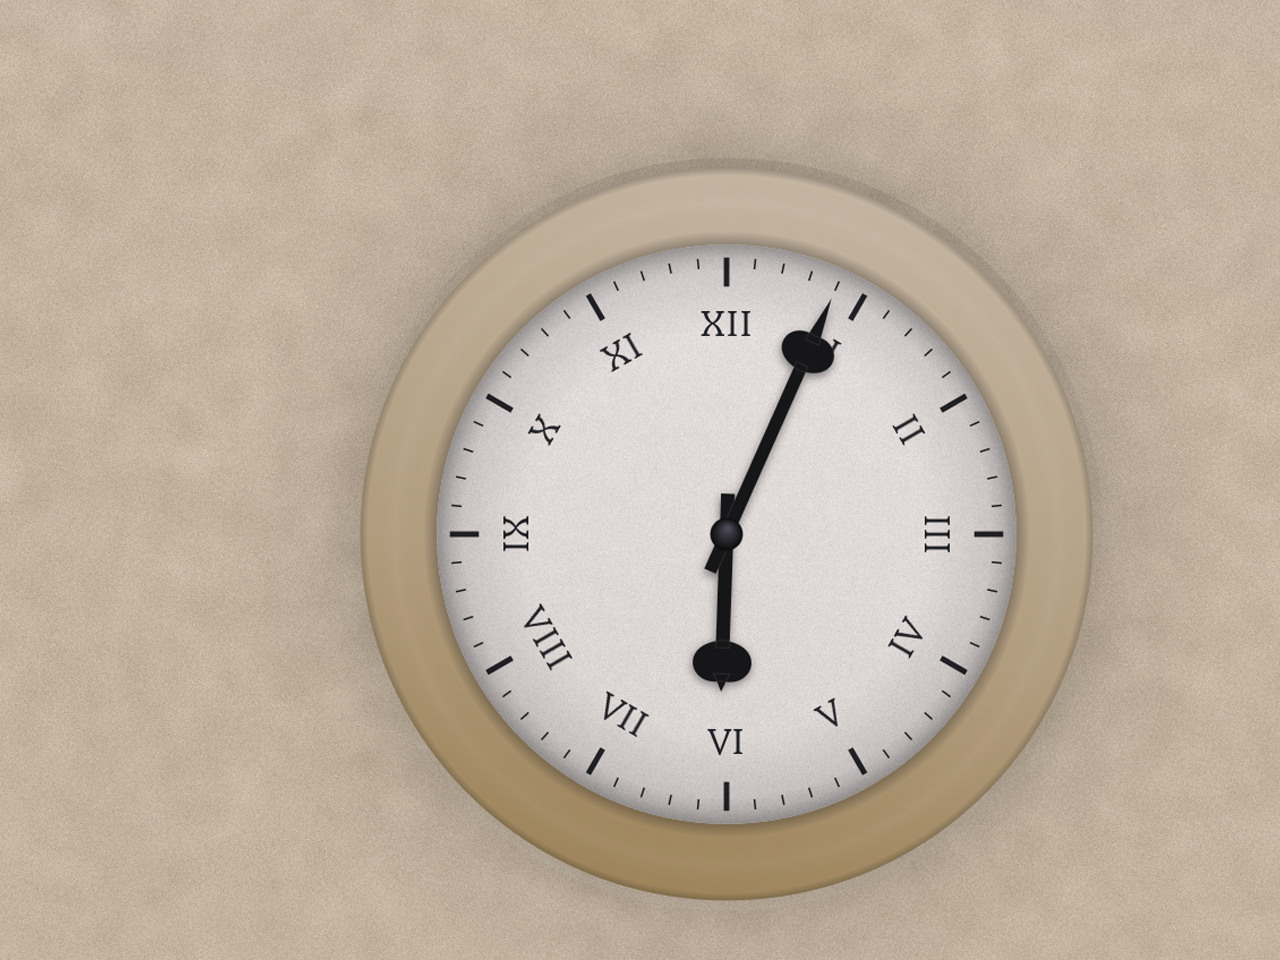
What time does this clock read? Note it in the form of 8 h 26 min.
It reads 6 h 04 min
